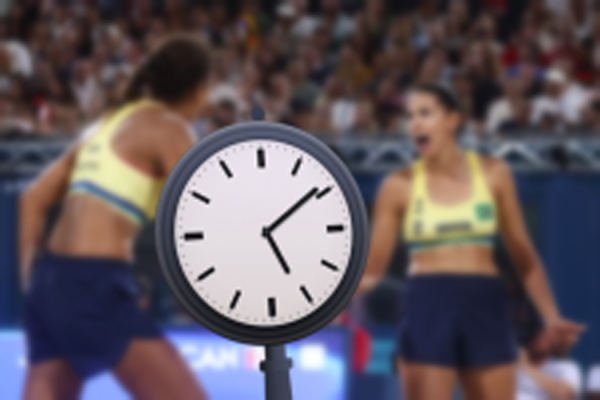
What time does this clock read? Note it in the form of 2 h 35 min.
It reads 5 h 09 min
